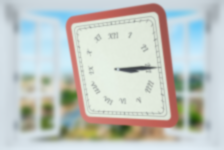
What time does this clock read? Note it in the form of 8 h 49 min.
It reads 3 h 15 min
